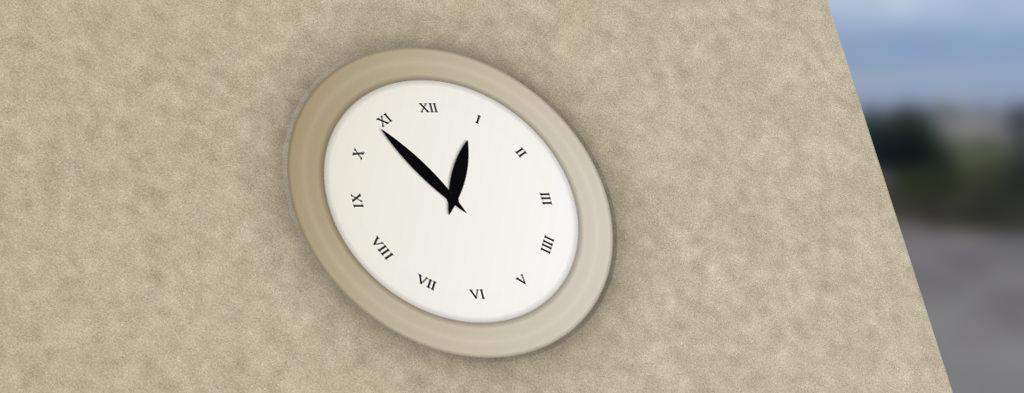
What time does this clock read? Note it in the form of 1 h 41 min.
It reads 12 h 54 min
